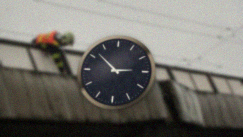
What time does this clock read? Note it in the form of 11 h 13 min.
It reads 2 h 52 min
